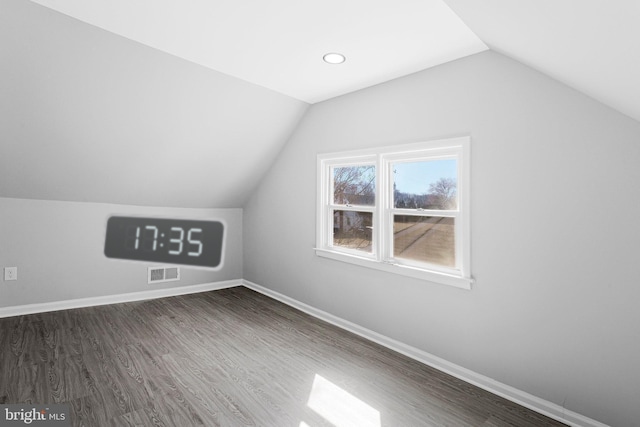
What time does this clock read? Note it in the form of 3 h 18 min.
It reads 17 h 35 min
